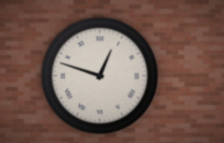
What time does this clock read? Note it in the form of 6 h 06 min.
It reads 12 h 48 min
